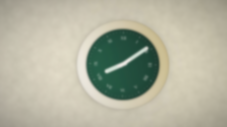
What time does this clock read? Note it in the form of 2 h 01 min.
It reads 8 h 09 min
